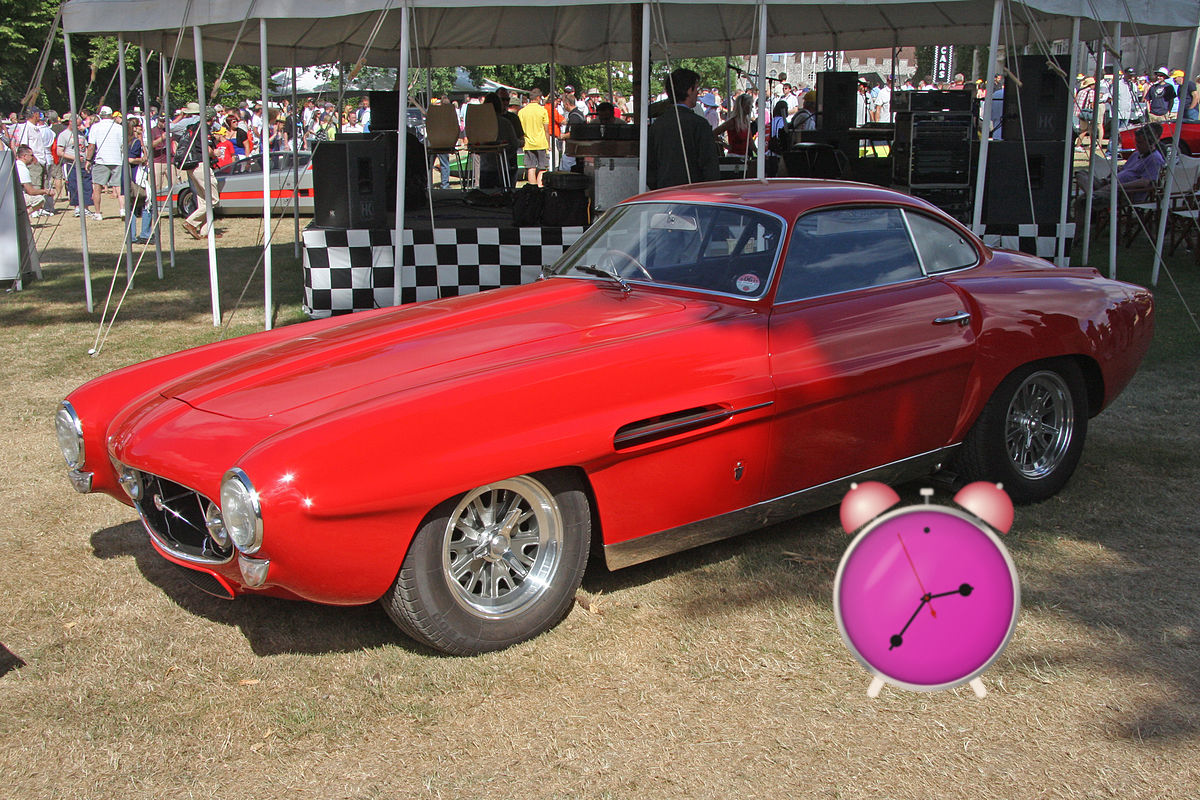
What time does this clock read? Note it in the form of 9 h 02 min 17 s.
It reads 2 h 35 min 56 s
